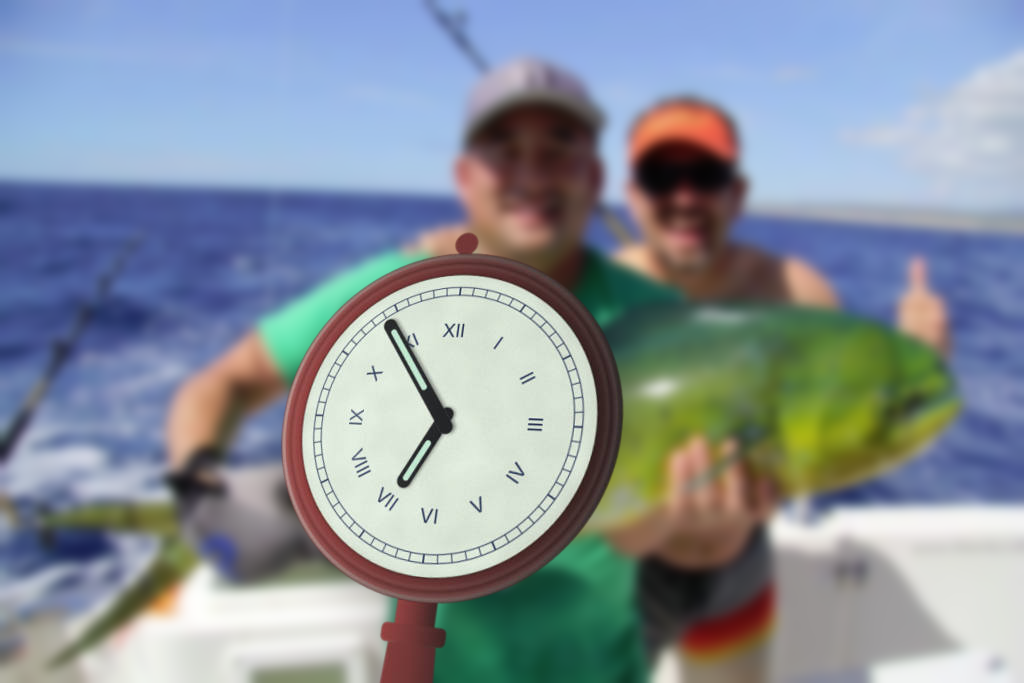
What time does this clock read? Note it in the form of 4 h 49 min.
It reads 6 h 54 min
